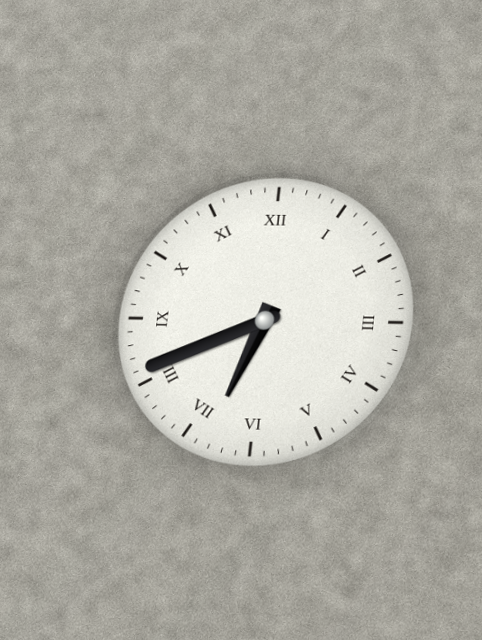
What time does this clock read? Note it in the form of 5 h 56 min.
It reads 6 h 41 min
